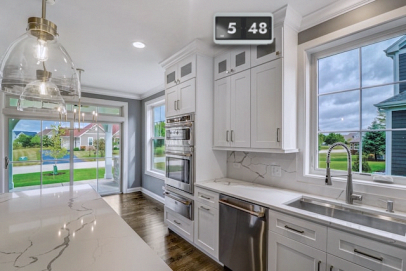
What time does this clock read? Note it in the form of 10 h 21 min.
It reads 5 h 48 min
